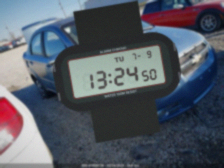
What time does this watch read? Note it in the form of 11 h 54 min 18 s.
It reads 13 h 24 min 50 s
